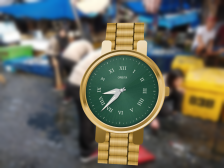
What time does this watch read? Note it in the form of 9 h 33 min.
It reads 8 h 37 min
